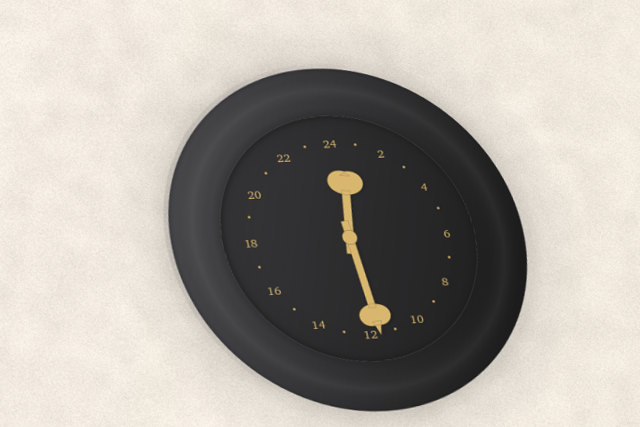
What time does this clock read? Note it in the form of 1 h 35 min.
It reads 0 h 29 min
